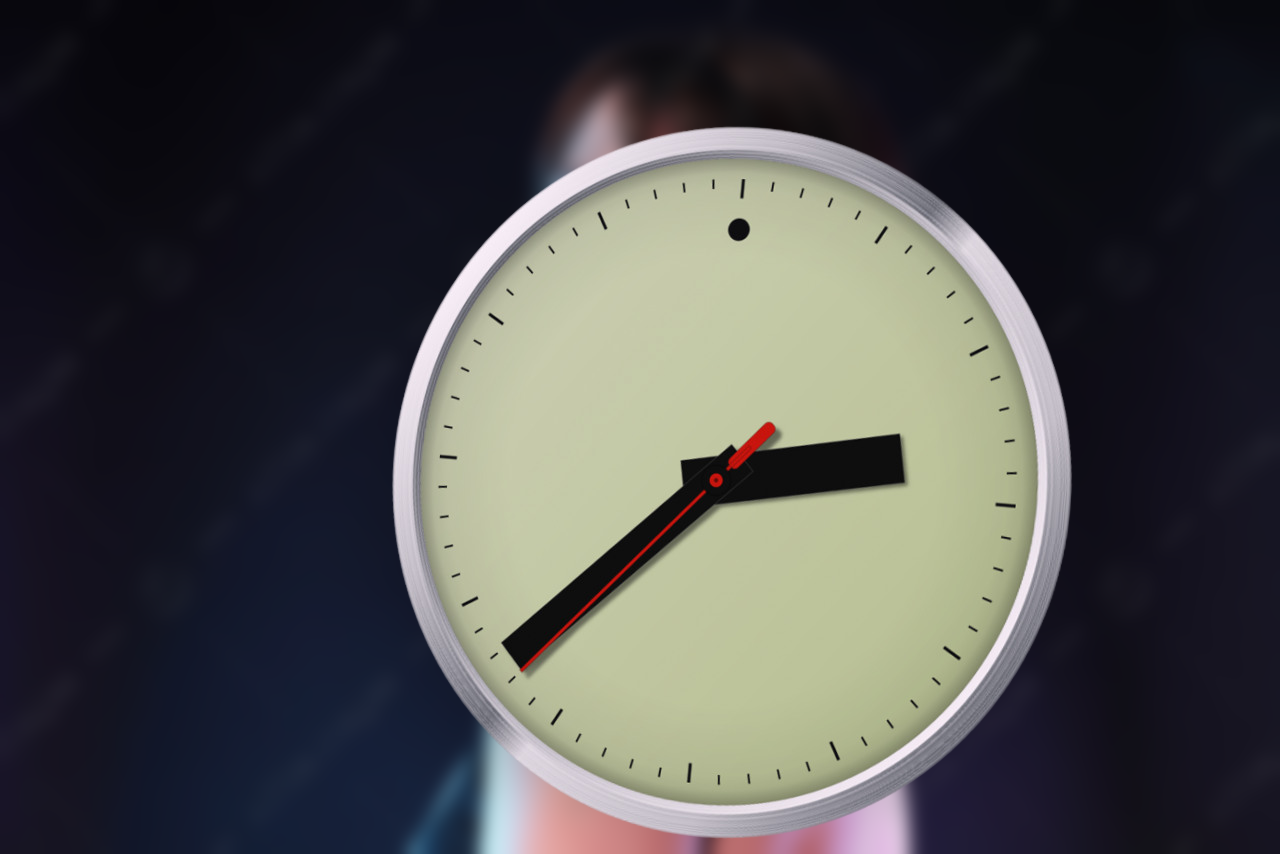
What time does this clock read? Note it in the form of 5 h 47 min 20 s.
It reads 2 h 37 min 37 s
